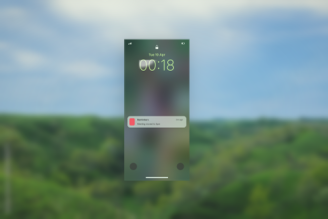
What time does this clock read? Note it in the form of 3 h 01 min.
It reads 0 h 18 min
